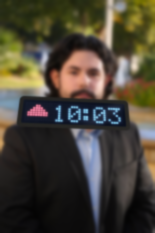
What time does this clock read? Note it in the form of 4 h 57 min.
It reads 10 h 03 min
